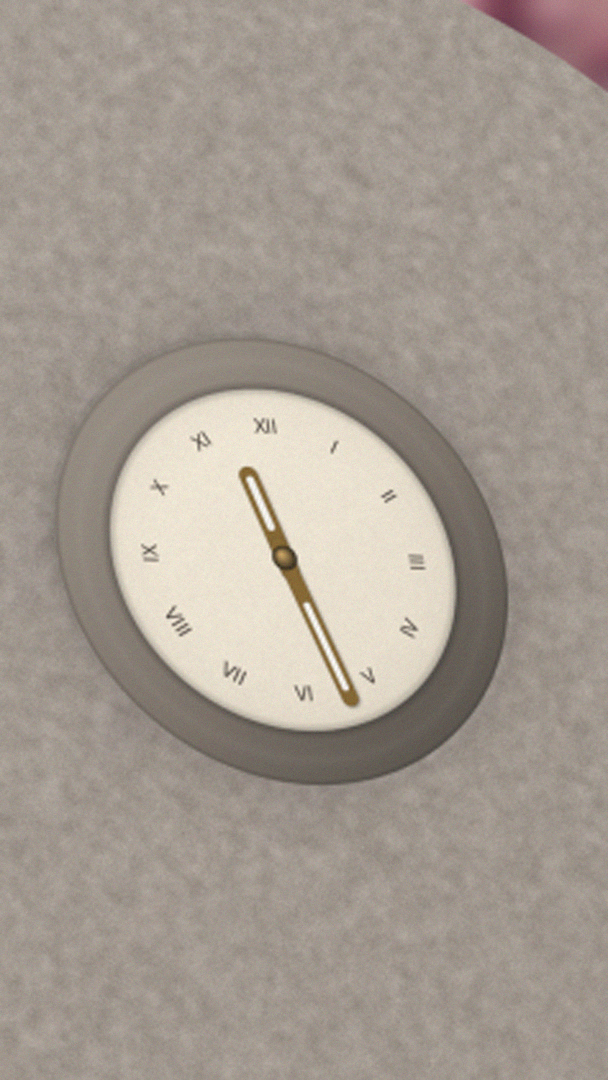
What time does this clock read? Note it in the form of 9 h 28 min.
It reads 11 h 27 min
